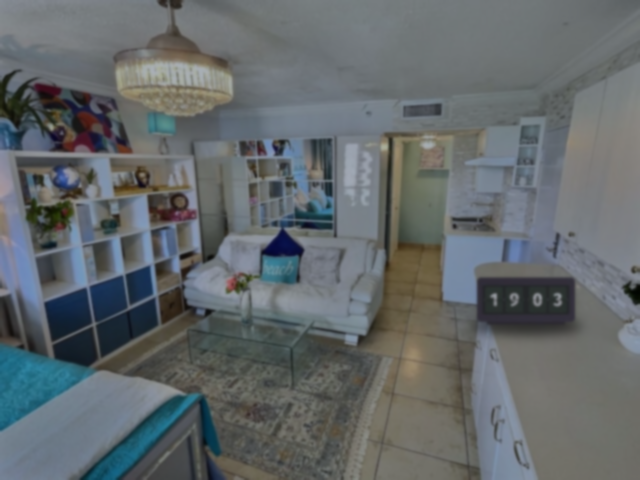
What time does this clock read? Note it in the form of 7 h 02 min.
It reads 19 h 03 min
